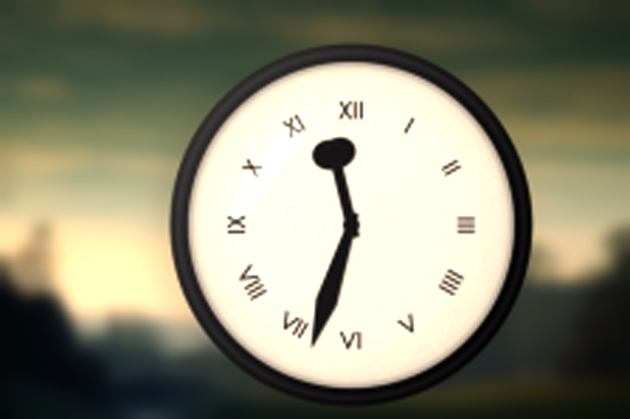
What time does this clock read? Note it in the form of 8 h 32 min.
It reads 11 h 33 min
